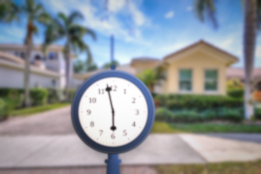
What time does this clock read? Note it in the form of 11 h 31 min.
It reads 5 h 58 min
